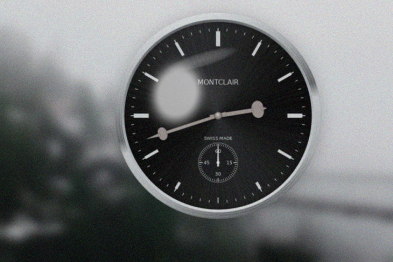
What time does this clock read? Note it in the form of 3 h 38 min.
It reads 2 h 42 min
